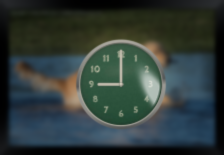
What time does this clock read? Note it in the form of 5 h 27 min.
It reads 9 h 00 min
